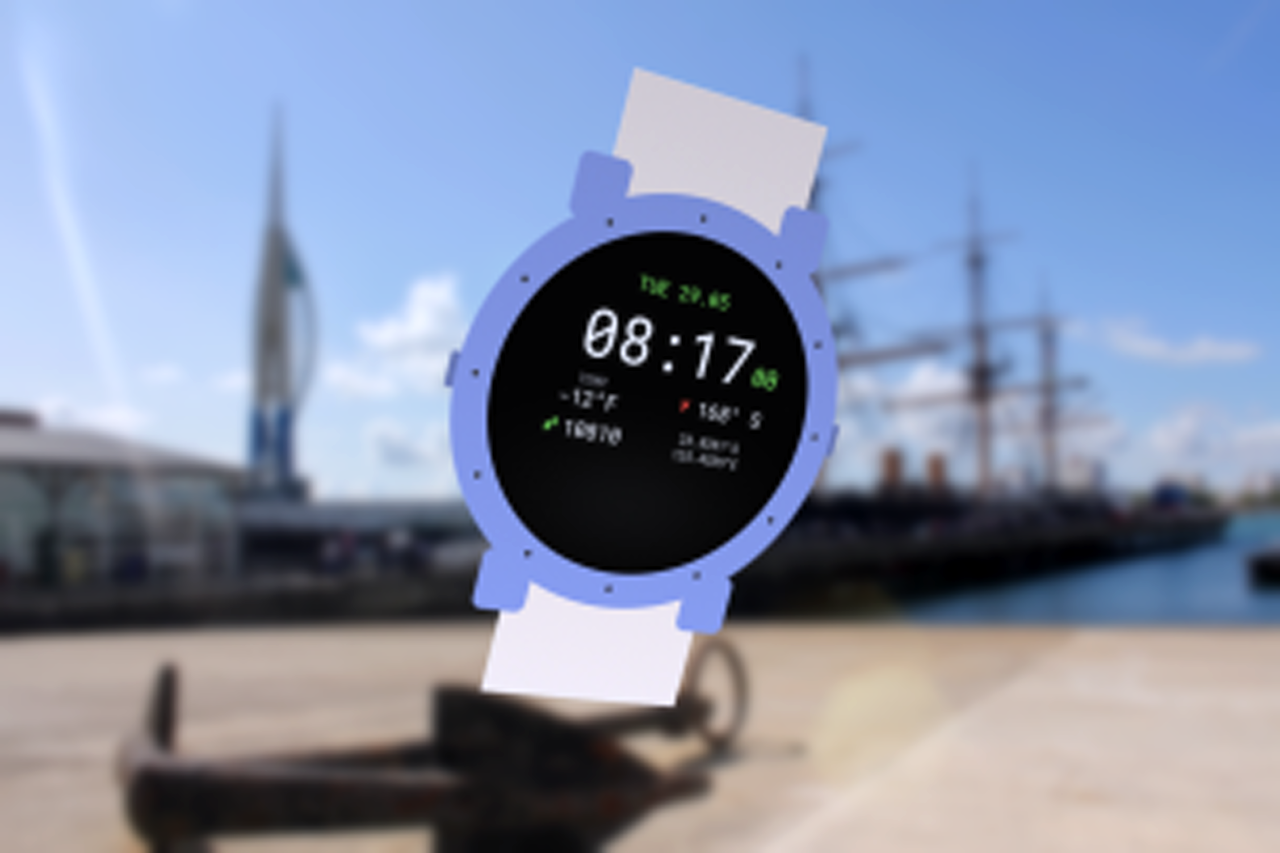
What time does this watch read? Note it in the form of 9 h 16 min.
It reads 8 h 17 min
